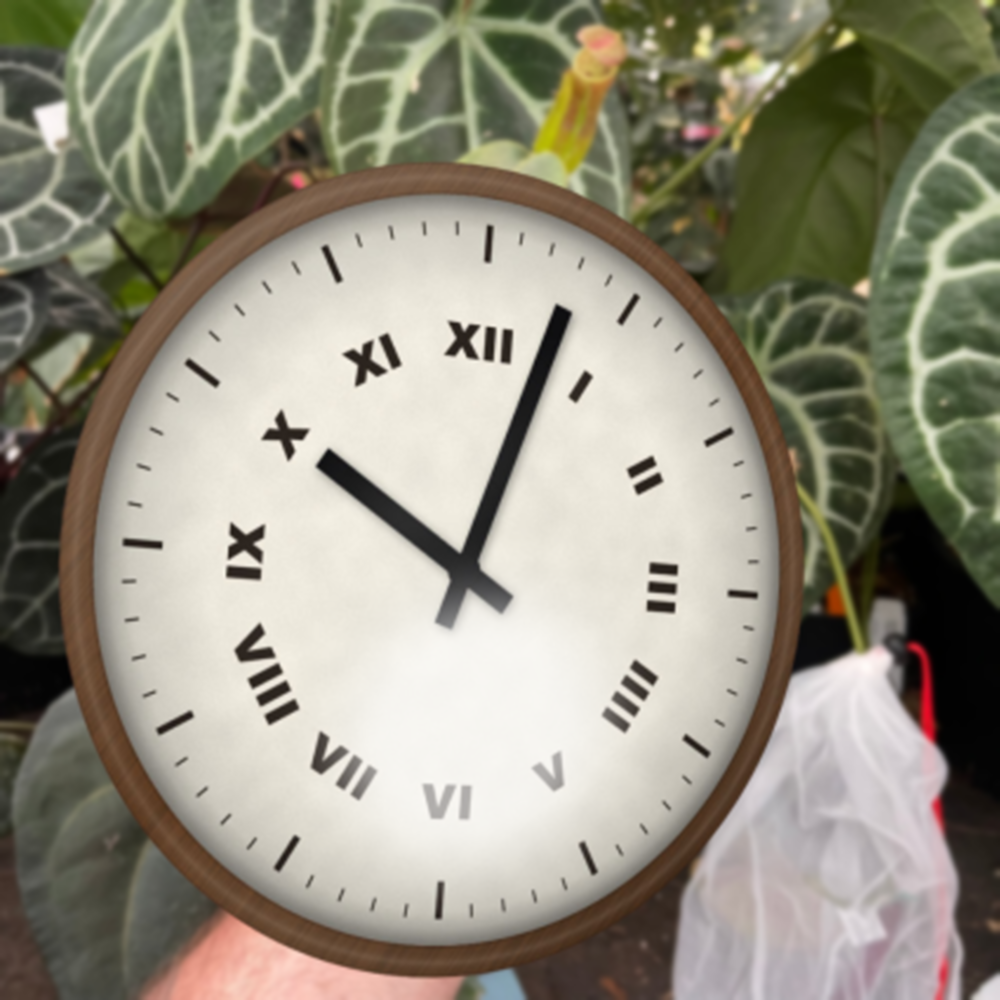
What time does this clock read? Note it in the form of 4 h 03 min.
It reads 10 h 03 min
